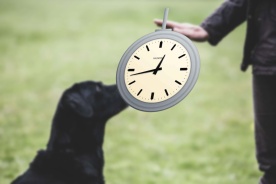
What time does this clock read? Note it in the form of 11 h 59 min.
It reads 12 h 43 min
